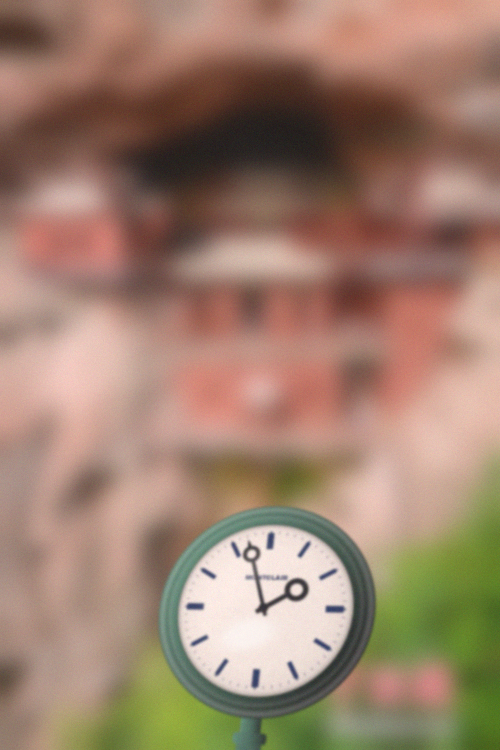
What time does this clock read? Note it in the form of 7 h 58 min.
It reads 1 h 57 min
